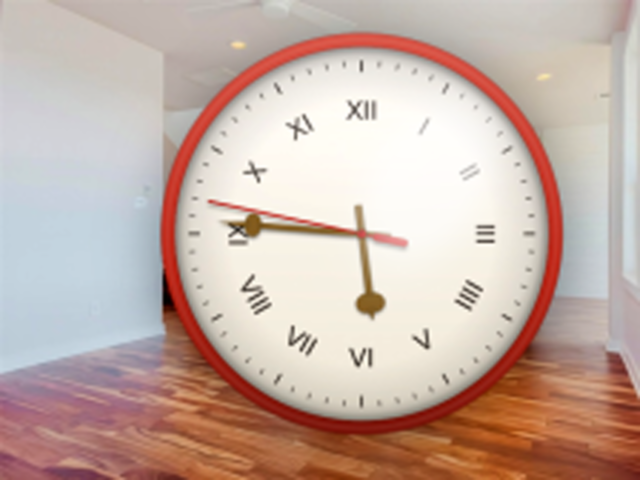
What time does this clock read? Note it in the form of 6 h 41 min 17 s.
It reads 5 h 45 min 47 s
